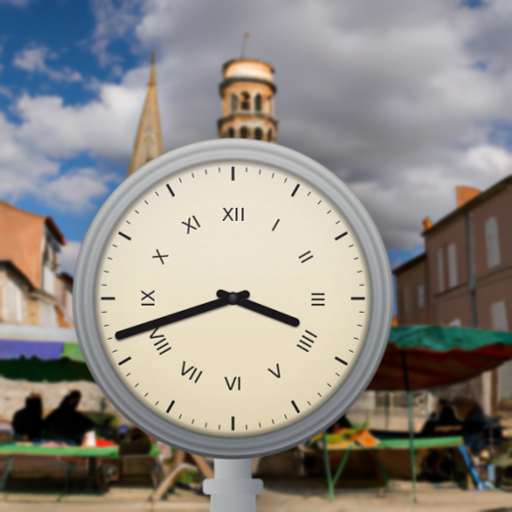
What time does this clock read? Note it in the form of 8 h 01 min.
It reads 3 h 42 min
